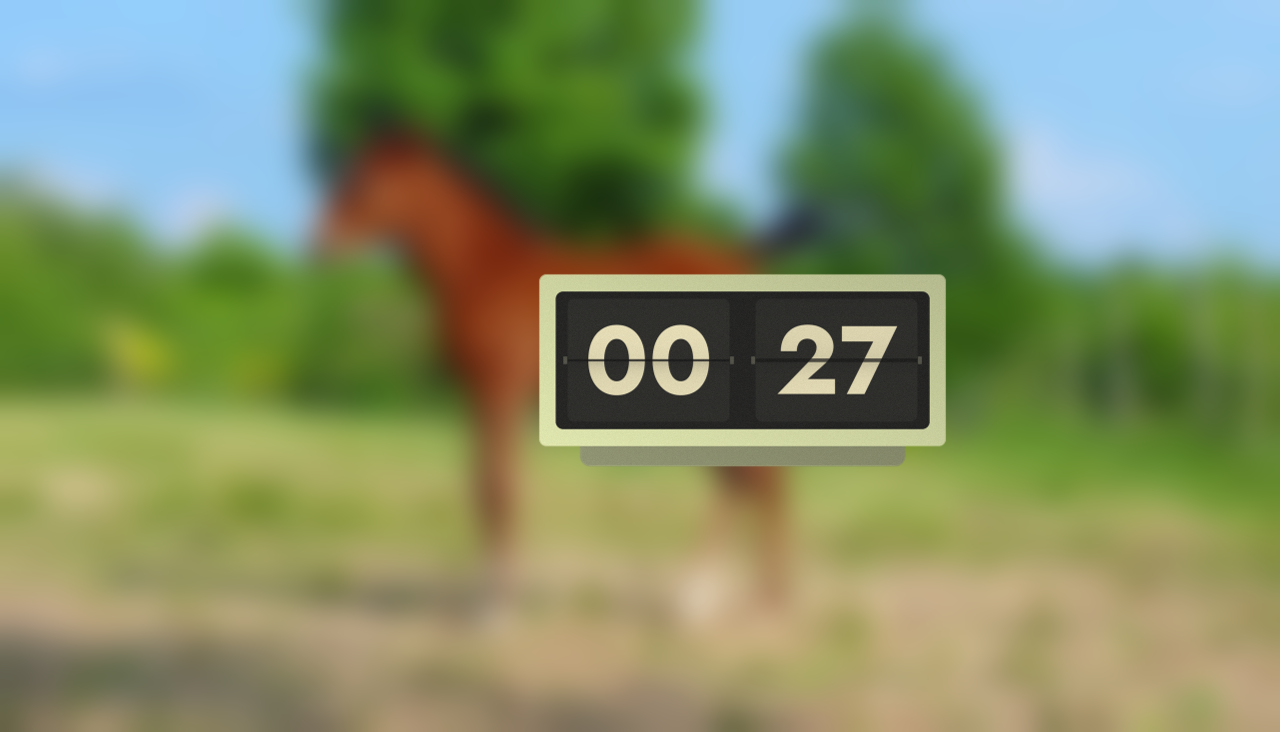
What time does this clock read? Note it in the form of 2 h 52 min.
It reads 0 h 27 min
